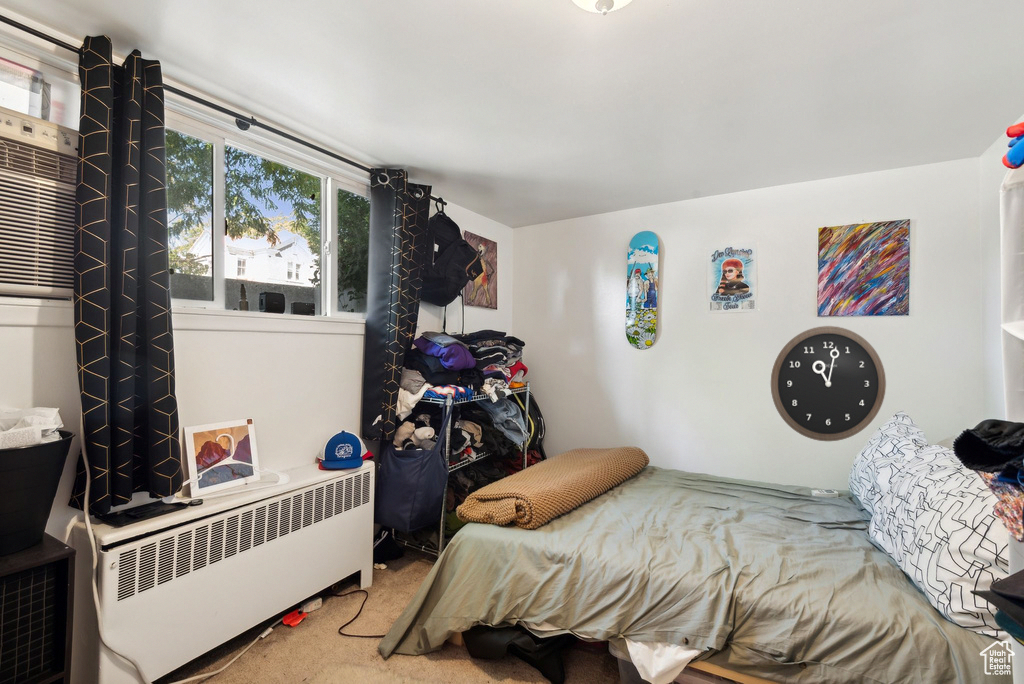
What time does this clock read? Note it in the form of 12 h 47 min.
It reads 11 h 02 min
